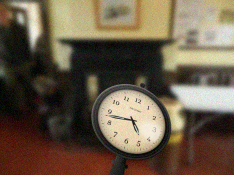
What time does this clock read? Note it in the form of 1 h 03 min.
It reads 4 h 43 min
